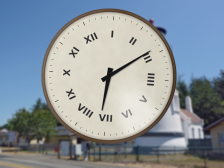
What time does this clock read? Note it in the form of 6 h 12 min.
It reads 7 h 14 min
